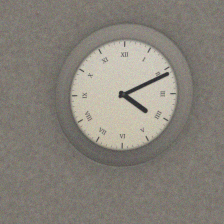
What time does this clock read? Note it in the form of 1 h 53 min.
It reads 4 h 11 min
